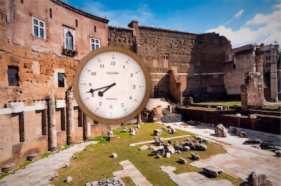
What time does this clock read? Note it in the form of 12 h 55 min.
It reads 7 h 42 min
